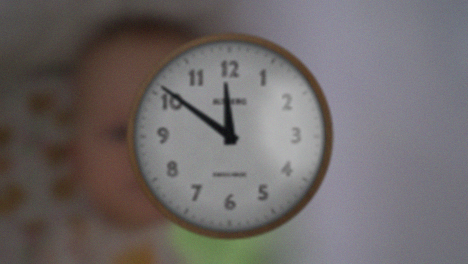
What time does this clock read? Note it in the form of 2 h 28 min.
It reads 11 h 51 min
